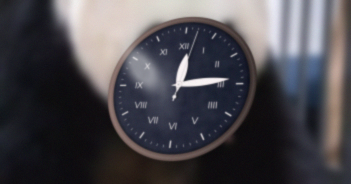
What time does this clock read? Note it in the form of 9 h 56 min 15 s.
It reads 12 h 14 min 02 s
